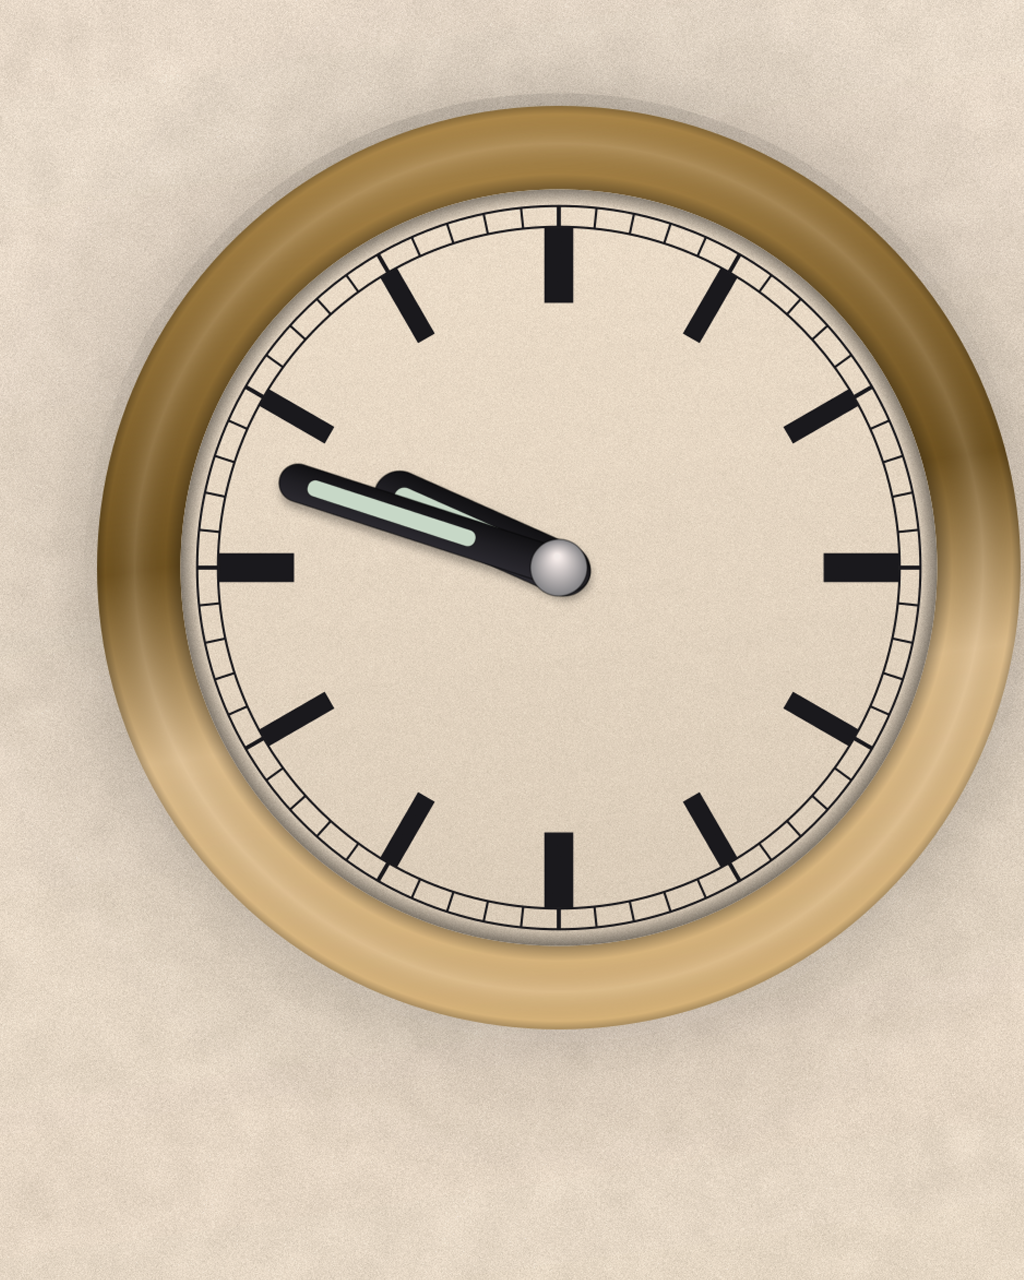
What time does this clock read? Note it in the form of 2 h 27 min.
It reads 9 h 48 min
